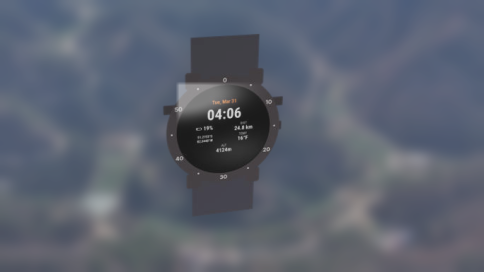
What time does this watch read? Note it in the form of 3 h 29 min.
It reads 4 h 06 min
